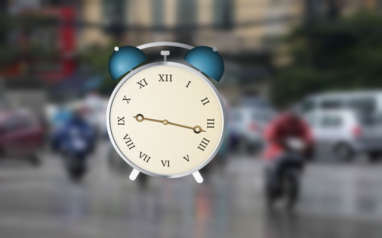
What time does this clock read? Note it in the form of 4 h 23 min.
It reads 9 h 17 min
